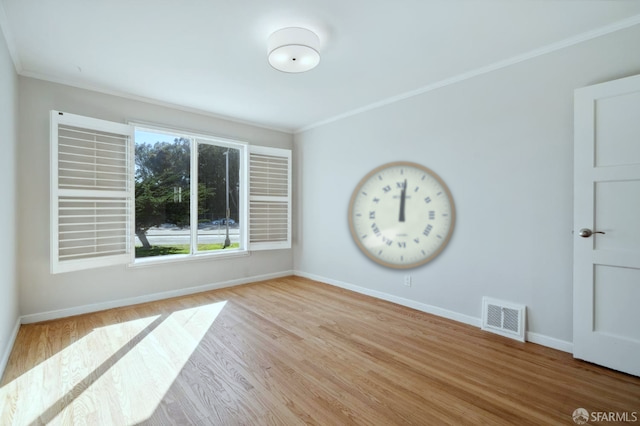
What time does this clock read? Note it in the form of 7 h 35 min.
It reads 12 h 01 min
